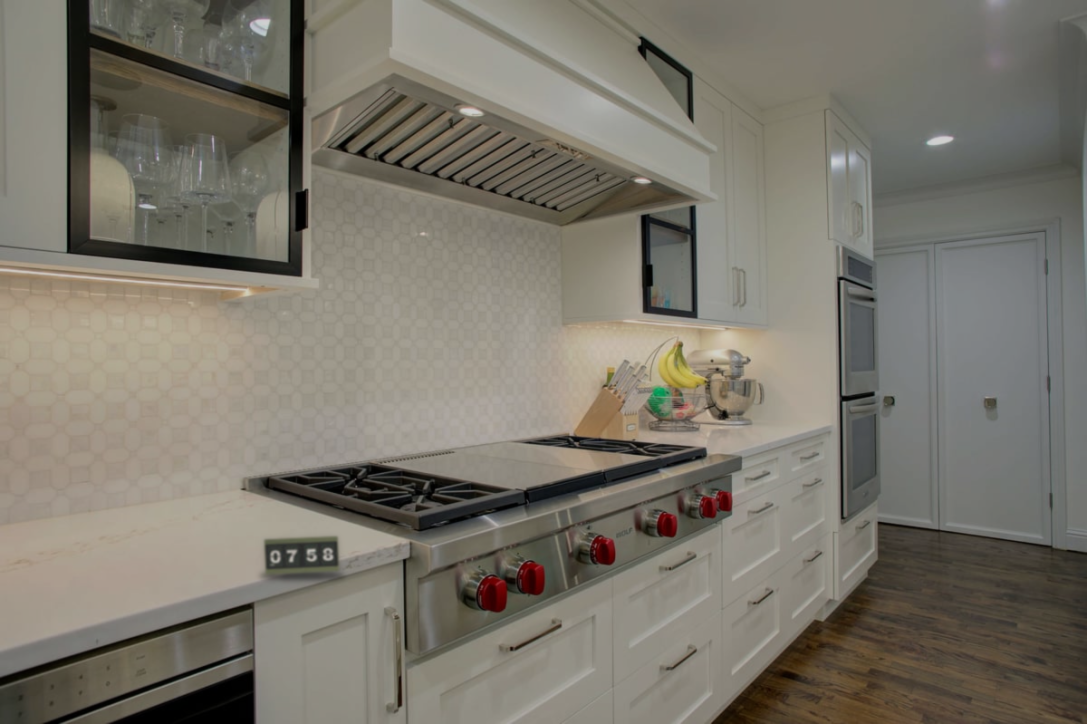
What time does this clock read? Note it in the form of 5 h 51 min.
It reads 7 h 58 min
